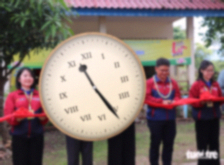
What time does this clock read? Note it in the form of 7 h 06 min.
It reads 11 h 26 min
